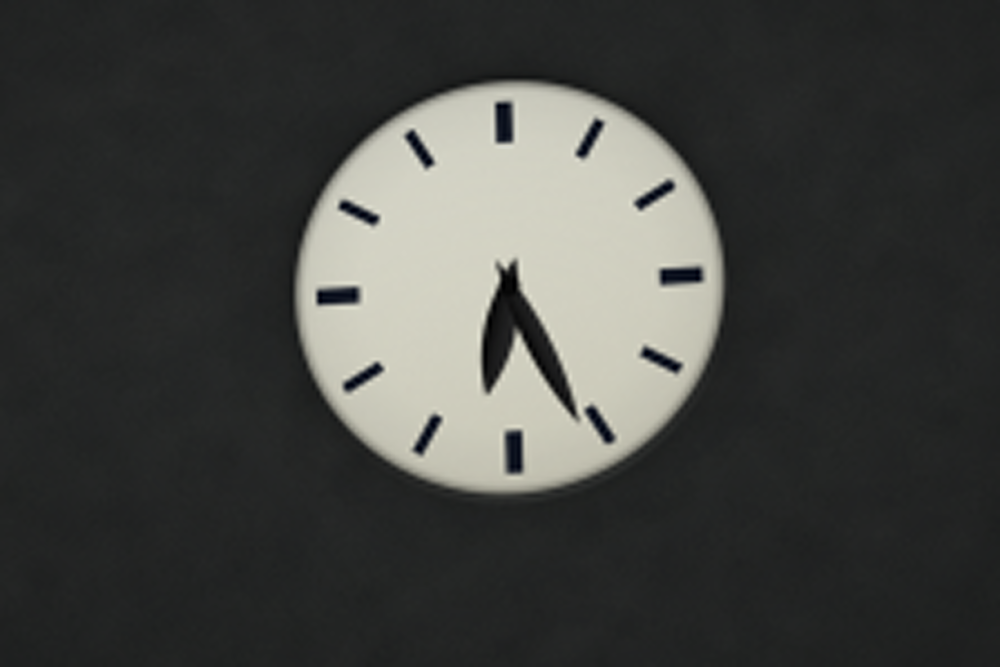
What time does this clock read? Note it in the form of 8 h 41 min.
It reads 6 h 26 min
